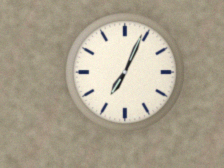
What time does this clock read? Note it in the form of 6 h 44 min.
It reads 7 h 04 min
